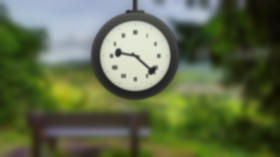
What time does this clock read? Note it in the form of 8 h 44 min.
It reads 9 h 22 min
